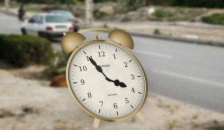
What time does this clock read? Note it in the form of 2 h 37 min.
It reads 3 h 55 min
